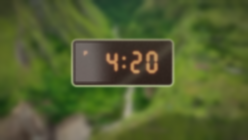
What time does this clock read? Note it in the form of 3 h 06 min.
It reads 4 h 20 min
